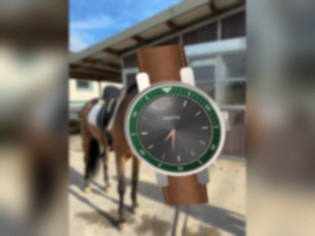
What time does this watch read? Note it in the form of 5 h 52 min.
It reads 7 h 32 min
